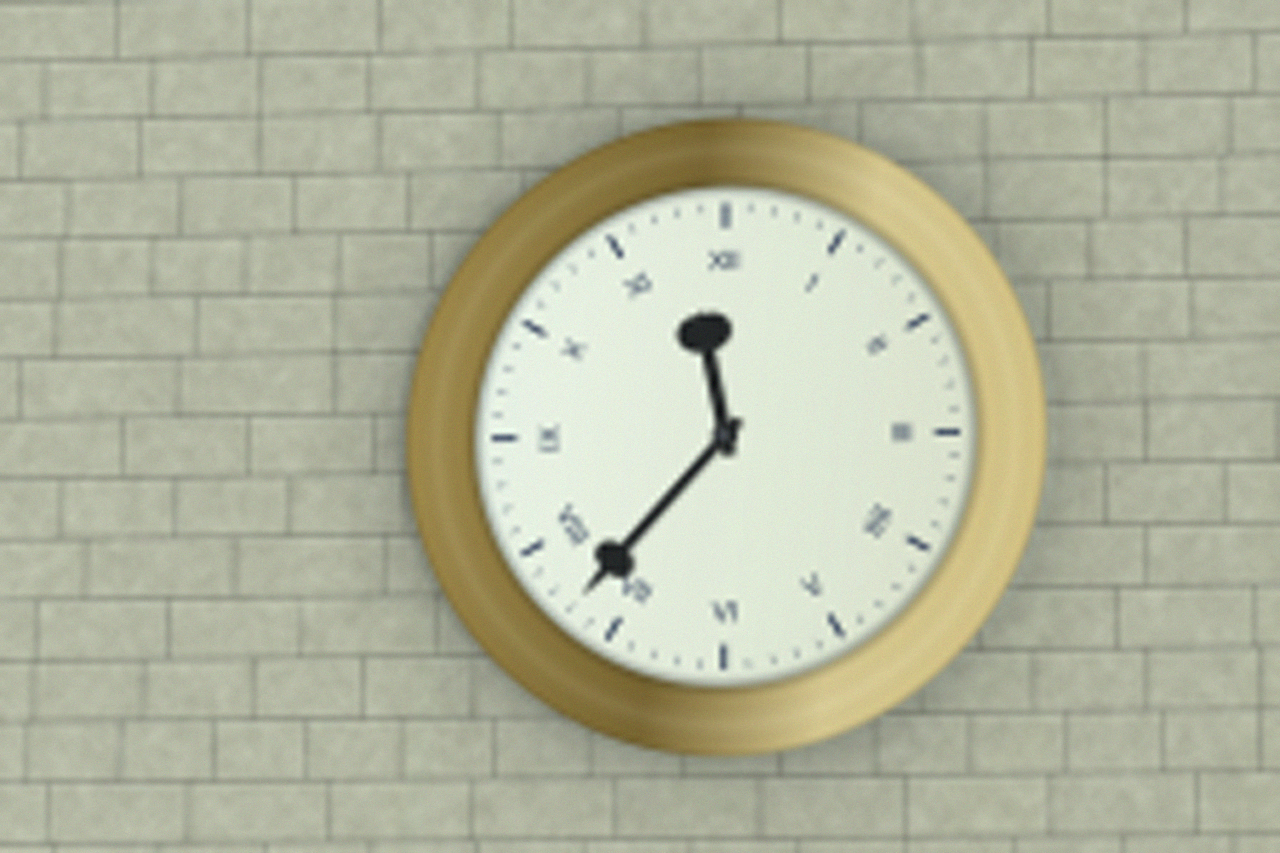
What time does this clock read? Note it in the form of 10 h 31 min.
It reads 11 h 37 min
